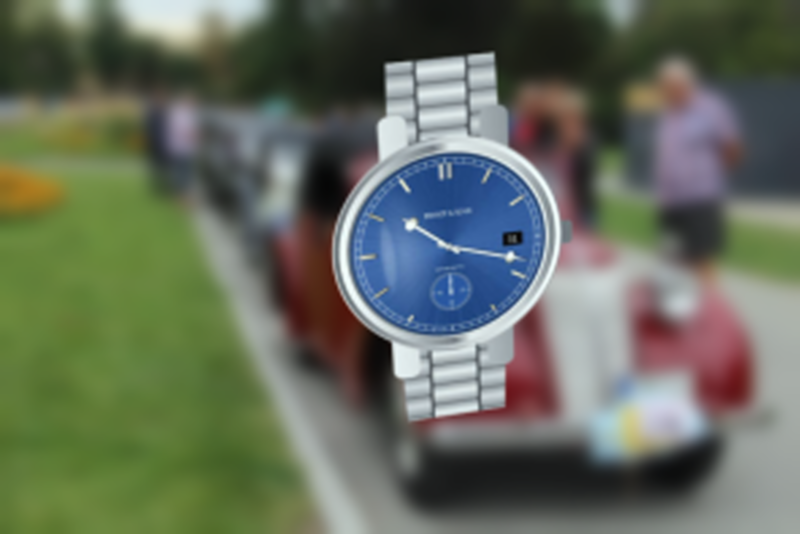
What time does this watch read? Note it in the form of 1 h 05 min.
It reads 10 h 18 min
